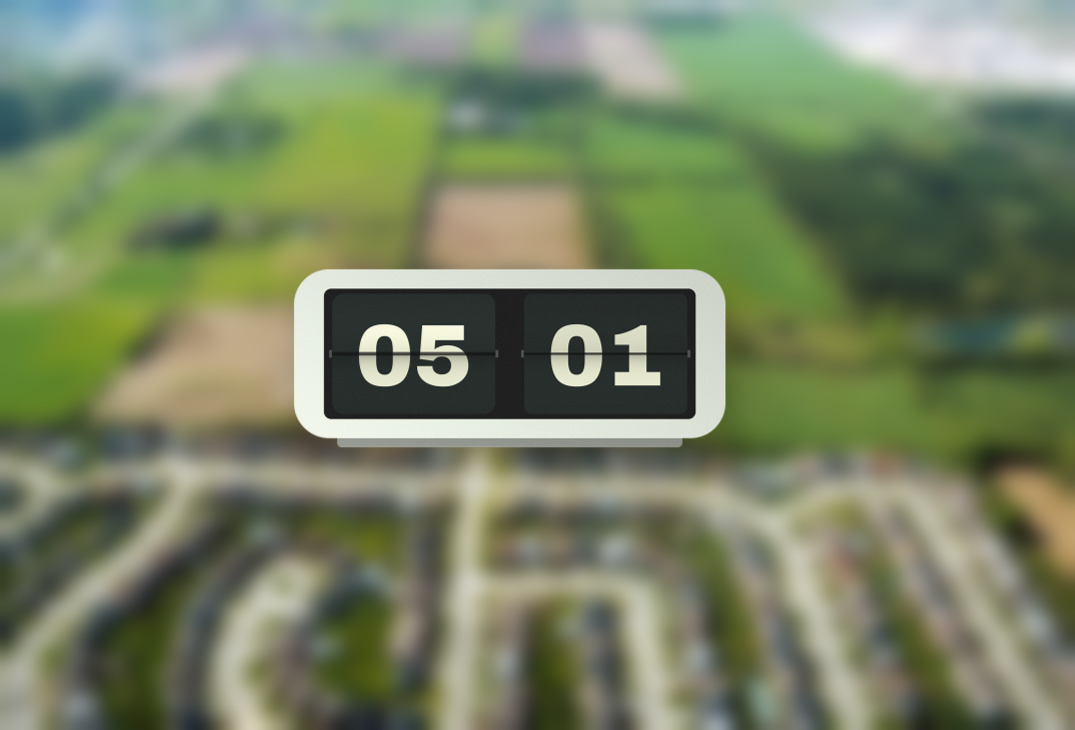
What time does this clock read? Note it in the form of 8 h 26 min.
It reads 5 h 01 min
